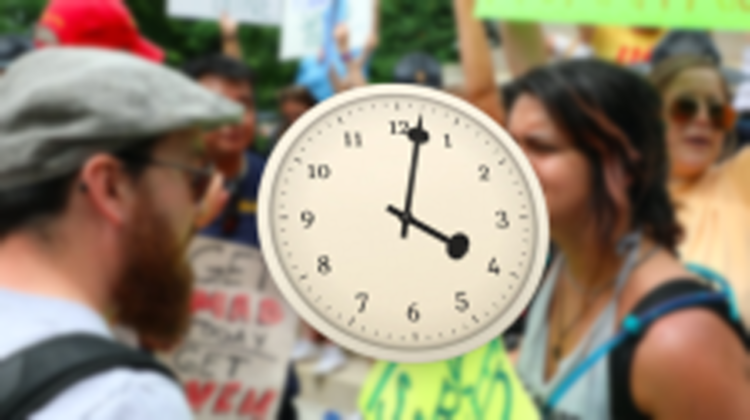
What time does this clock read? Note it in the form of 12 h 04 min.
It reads 4 h 02 min
